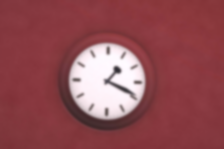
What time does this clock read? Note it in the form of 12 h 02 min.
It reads 1 h 19 min
